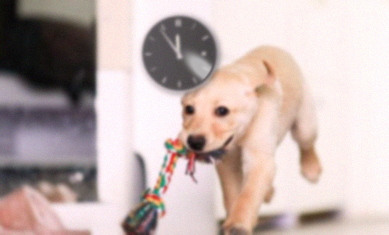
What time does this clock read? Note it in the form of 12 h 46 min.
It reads 11 h 54 min
